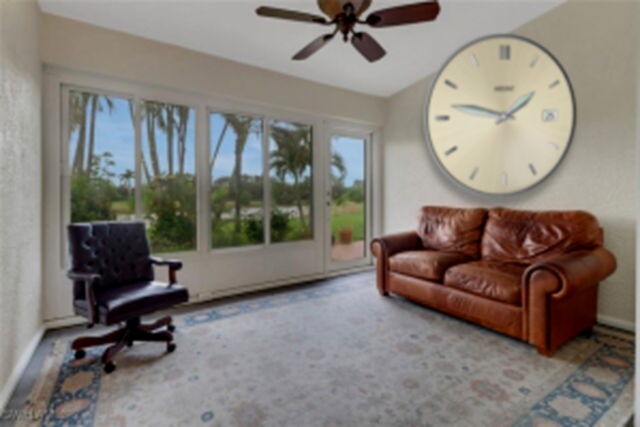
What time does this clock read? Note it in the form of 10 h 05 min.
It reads 1 h 47 min
